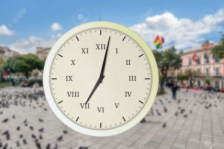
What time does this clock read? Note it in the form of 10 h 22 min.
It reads 7 h 02 min
